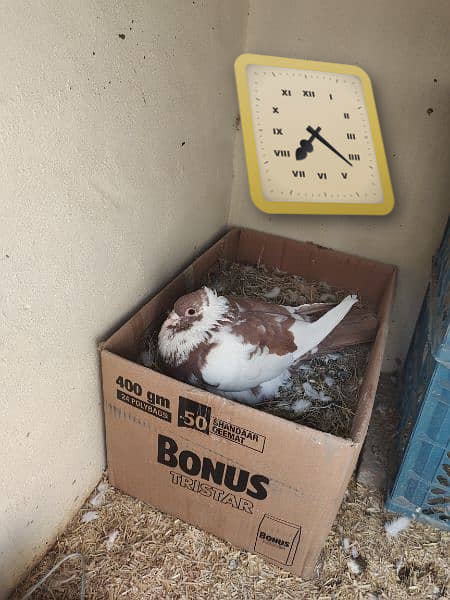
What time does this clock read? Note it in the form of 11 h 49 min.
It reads 7 h 22 min
